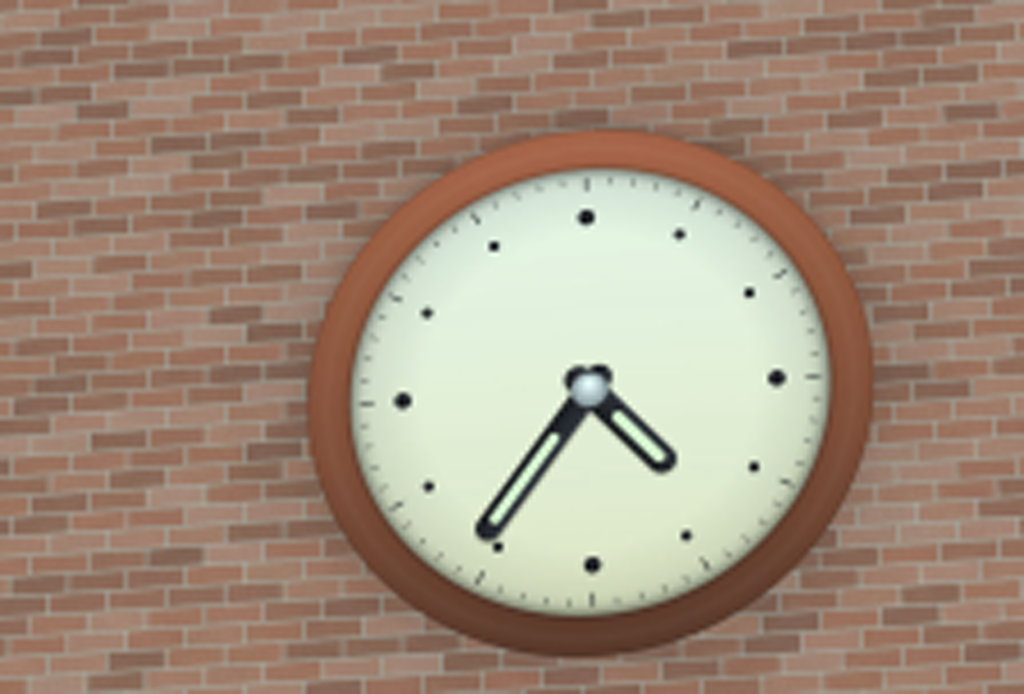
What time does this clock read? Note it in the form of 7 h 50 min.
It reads 4 h 36 min
